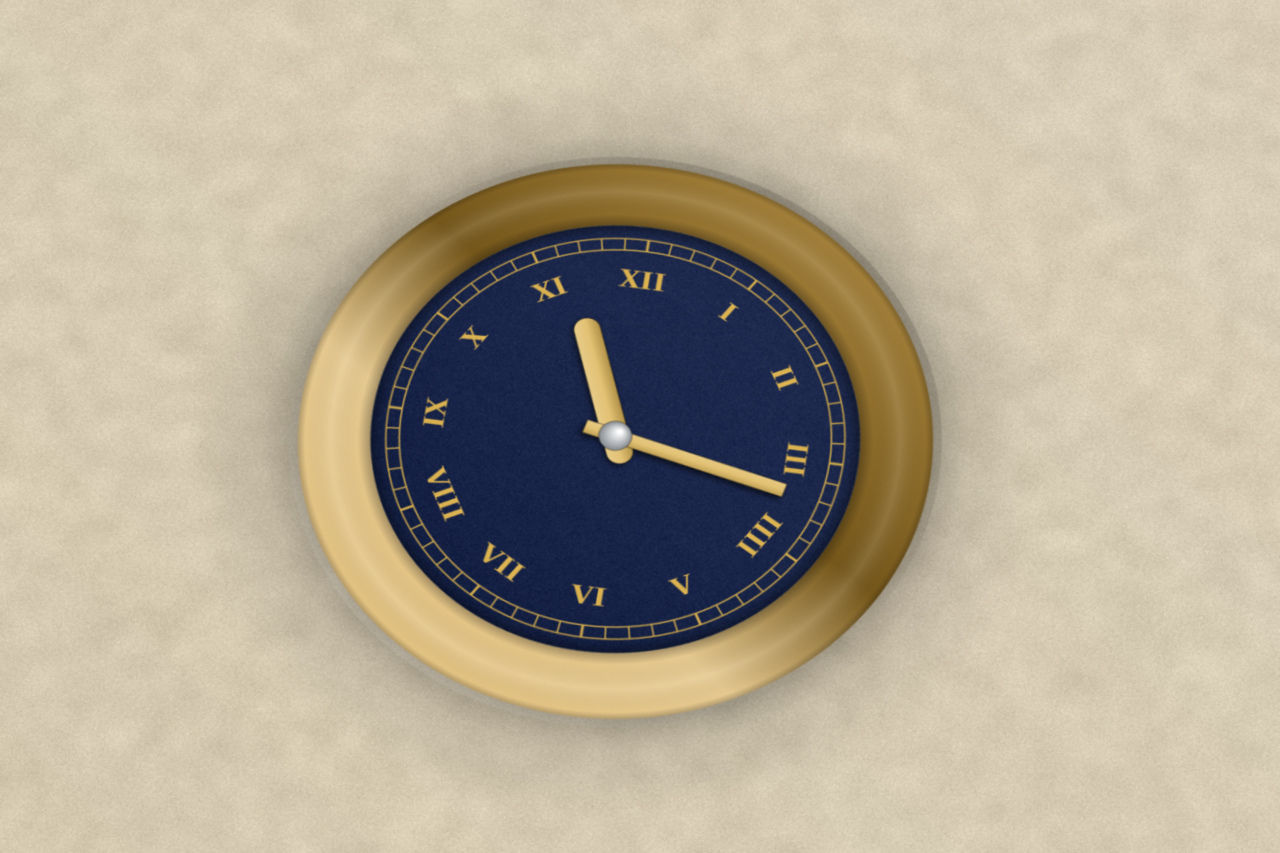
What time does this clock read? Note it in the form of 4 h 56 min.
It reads 11 h 17 min
